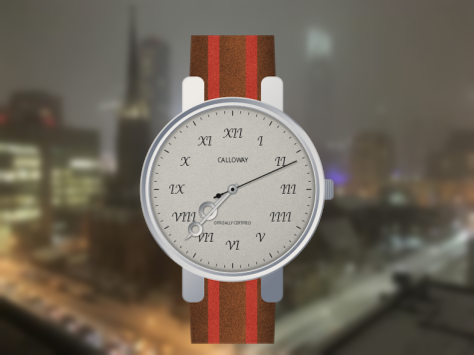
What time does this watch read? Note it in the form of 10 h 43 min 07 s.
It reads 7 h 37 min 11 s
